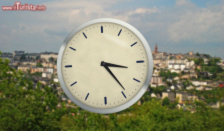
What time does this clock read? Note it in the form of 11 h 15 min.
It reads 3 h 24 min
